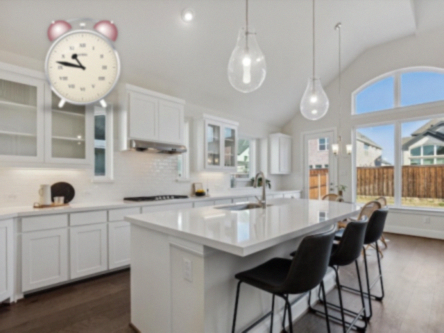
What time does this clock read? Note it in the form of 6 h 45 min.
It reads 10 h 47 min
